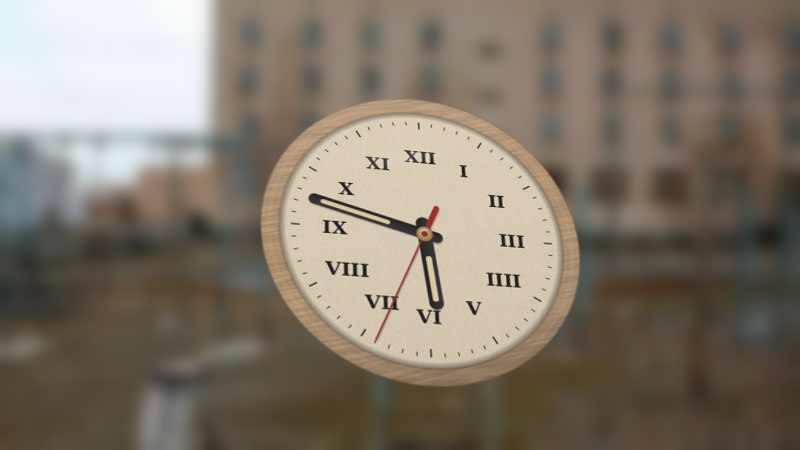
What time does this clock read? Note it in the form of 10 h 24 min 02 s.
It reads 5 h 47 min 34 s
